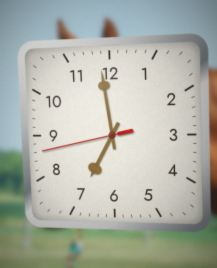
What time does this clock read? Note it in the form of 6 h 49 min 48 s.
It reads 6 h 58 min 43 s
